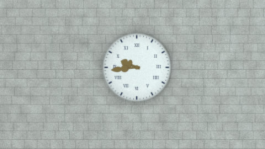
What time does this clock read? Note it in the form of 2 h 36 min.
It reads 9 h 44 min
